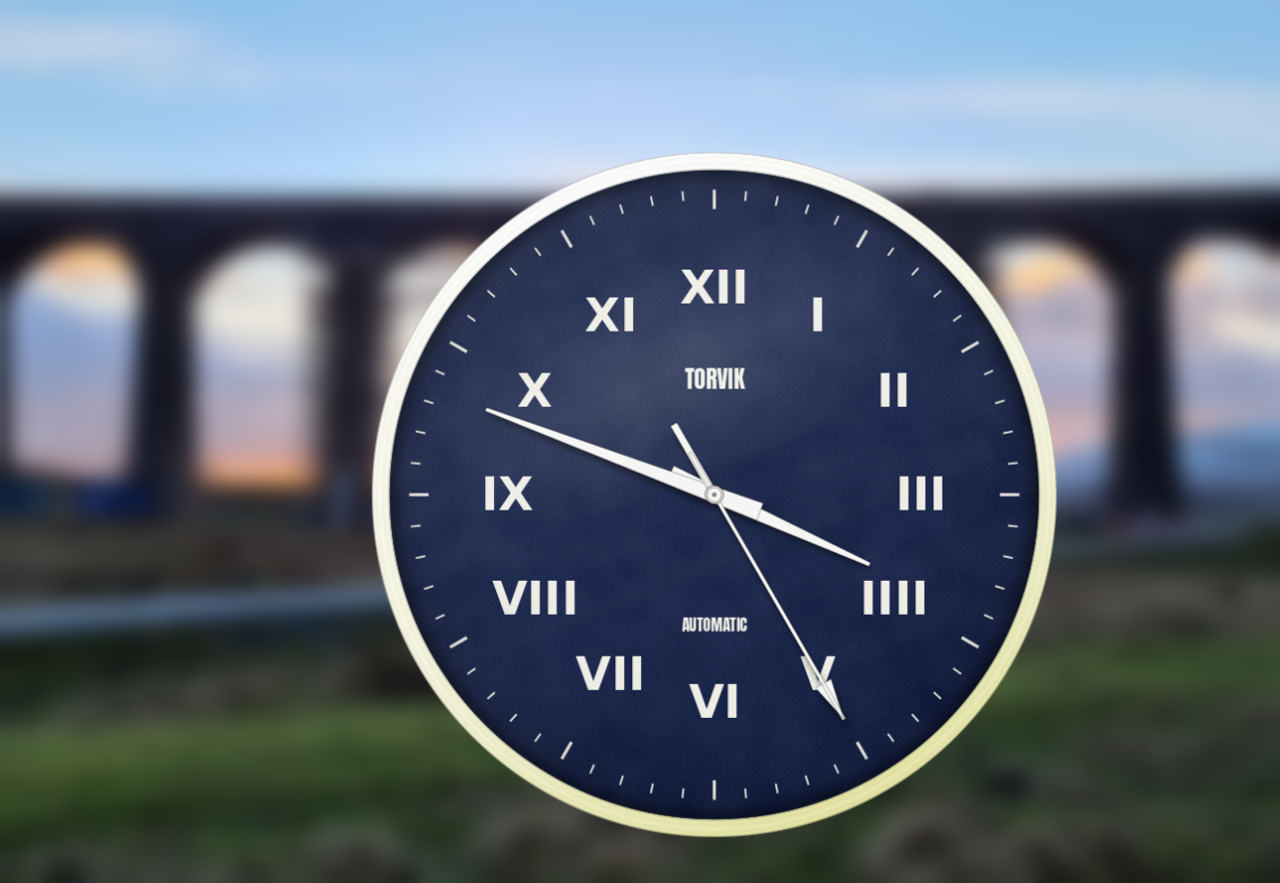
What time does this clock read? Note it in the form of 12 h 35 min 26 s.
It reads 3 h 48 min 25 s
